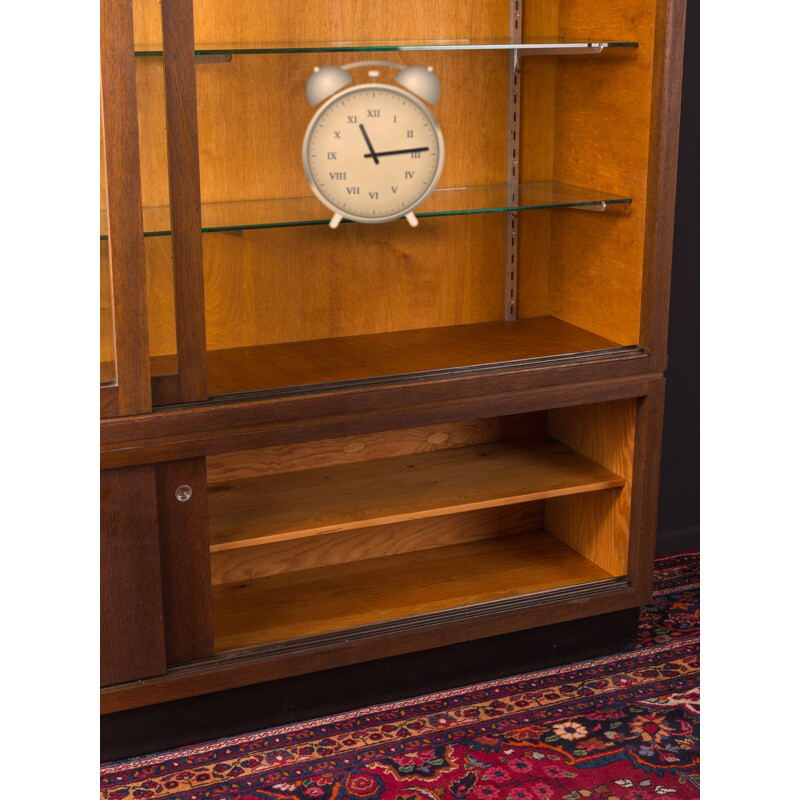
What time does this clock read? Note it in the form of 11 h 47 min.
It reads 11 h 14 min
